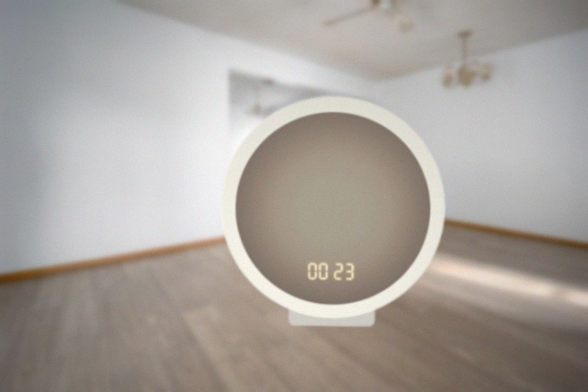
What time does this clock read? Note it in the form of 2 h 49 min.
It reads 0 h 23 min
